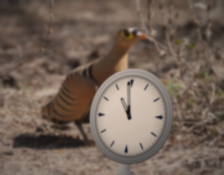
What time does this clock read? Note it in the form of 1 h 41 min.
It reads 10 h 59 min
